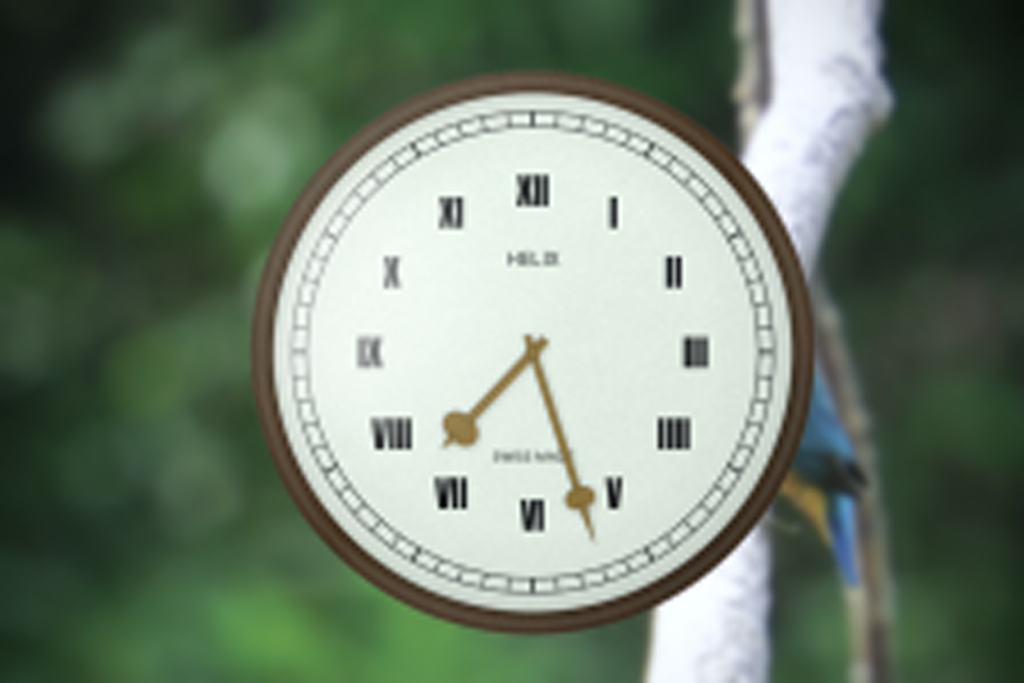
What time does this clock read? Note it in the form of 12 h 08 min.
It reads 7 h 27 min
